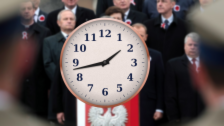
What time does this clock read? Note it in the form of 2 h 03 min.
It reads 1 h 43 min
